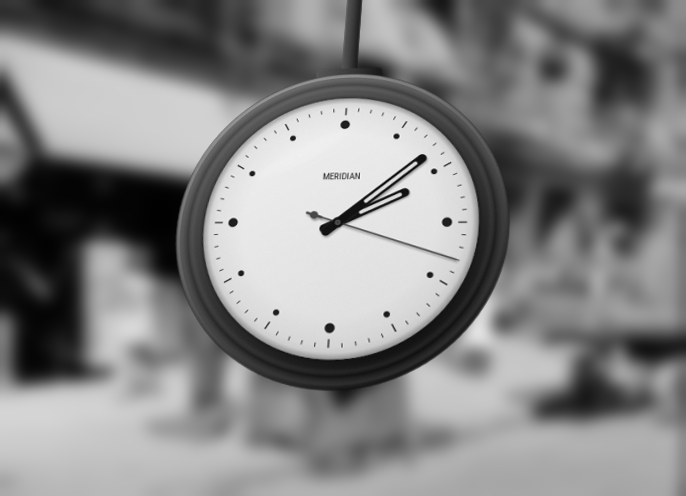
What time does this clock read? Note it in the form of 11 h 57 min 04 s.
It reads 2 h 08 min 18 s
